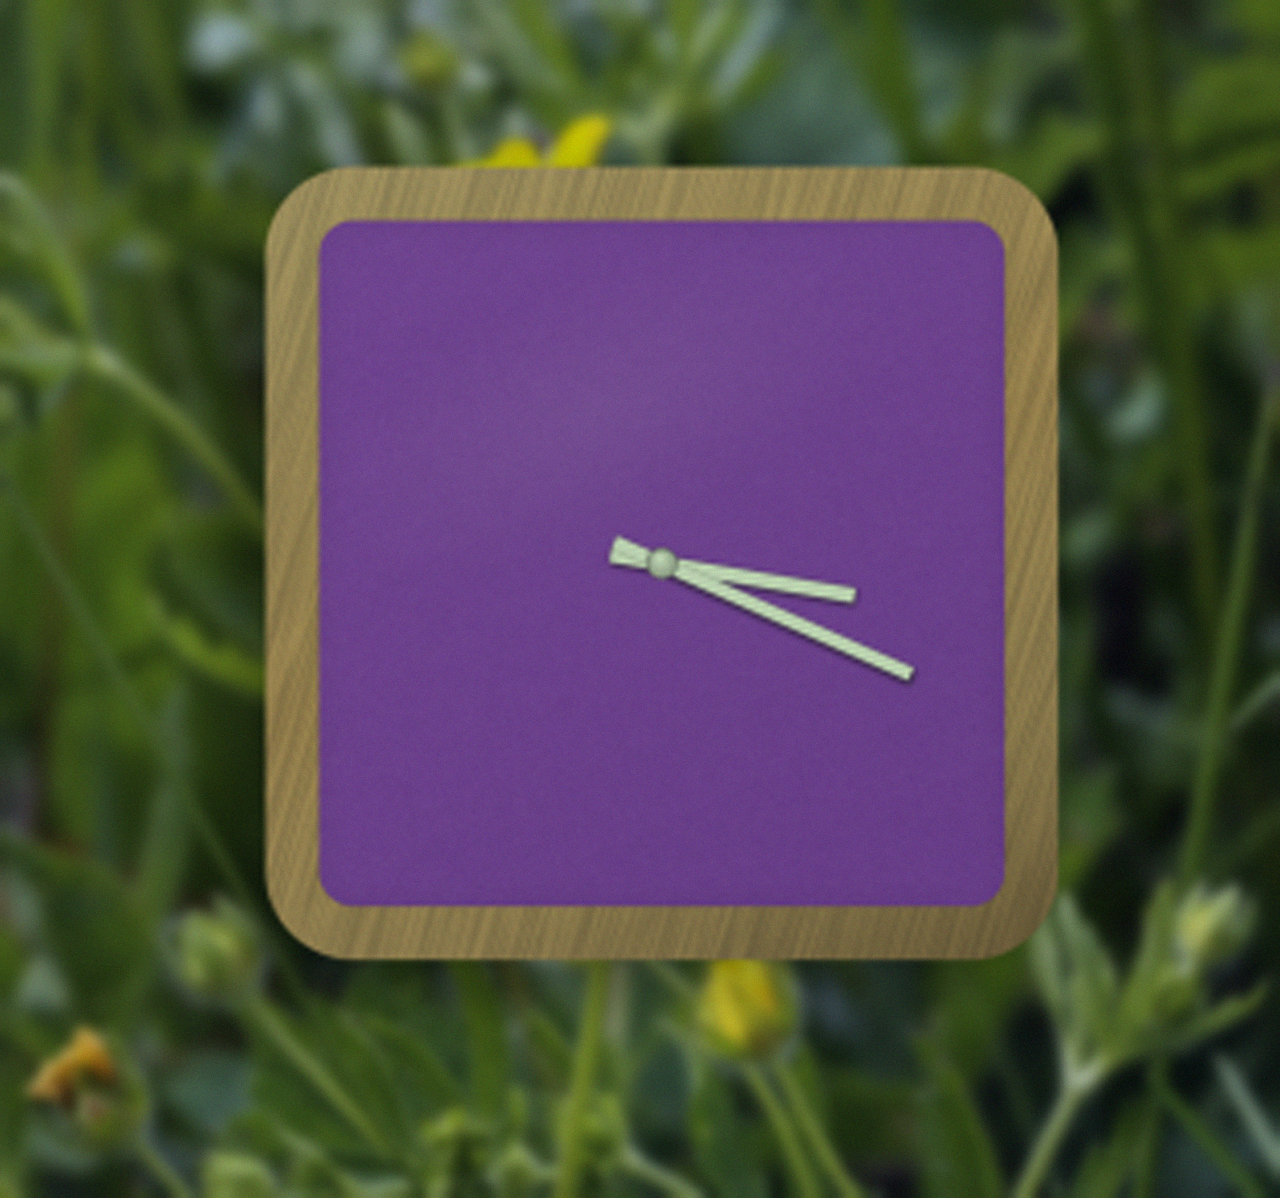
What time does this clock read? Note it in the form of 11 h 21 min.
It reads 3 h 19 min
